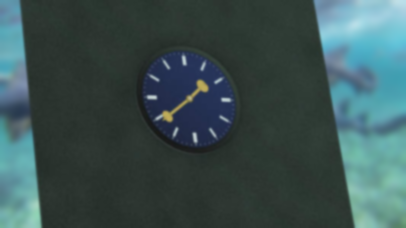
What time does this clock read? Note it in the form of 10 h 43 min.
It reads 1 h 39 min
